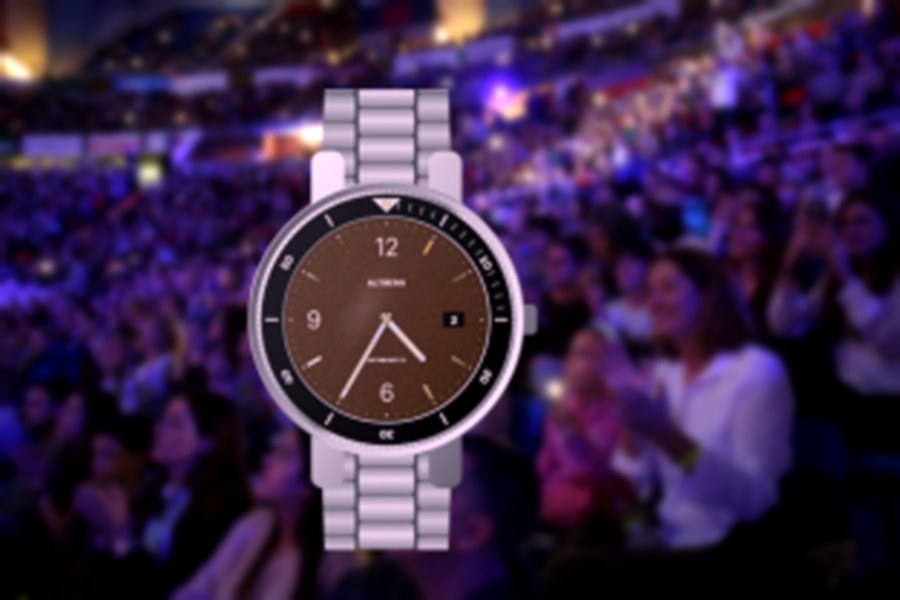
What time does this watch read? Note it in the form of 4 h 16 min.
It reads 4 h 35 min
